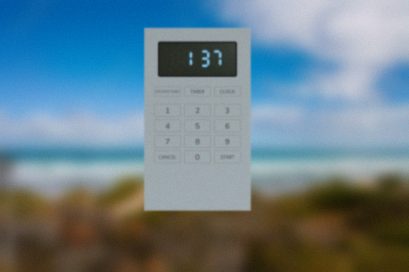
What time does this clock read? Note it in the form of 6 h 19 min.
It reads 1 h 37 min
